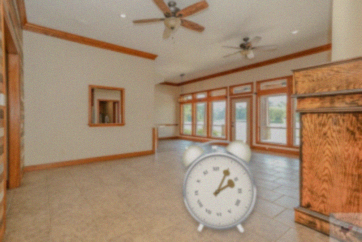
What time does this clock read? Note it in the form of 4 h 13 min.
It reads 2 h 05 min
